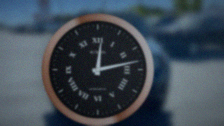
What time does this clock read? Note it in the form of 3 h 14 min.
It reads 12 h 13 min
